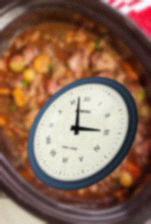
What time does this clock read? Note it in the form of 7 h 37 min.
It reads 2 h 57 min
